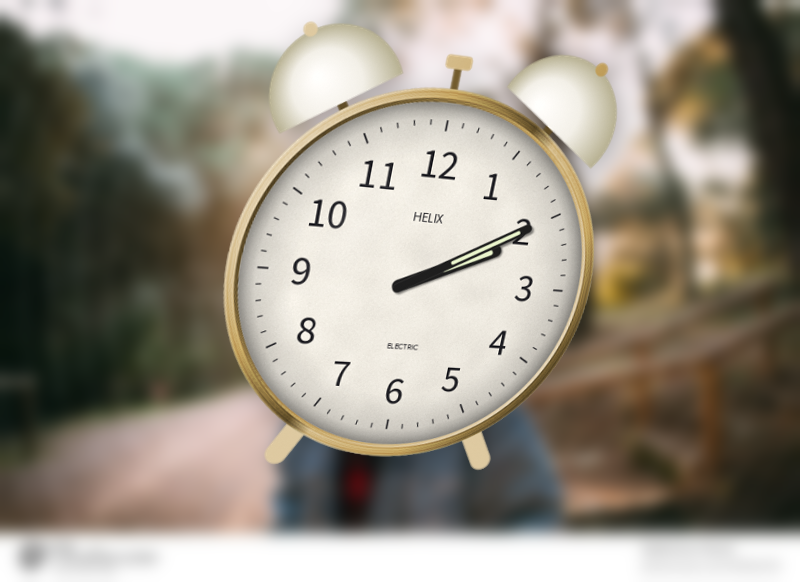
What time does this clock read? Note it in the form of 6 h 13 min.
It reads 2 h 10 min
